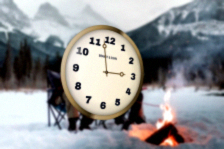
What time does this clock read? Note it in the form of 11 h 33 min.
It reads 2 h 58 min
